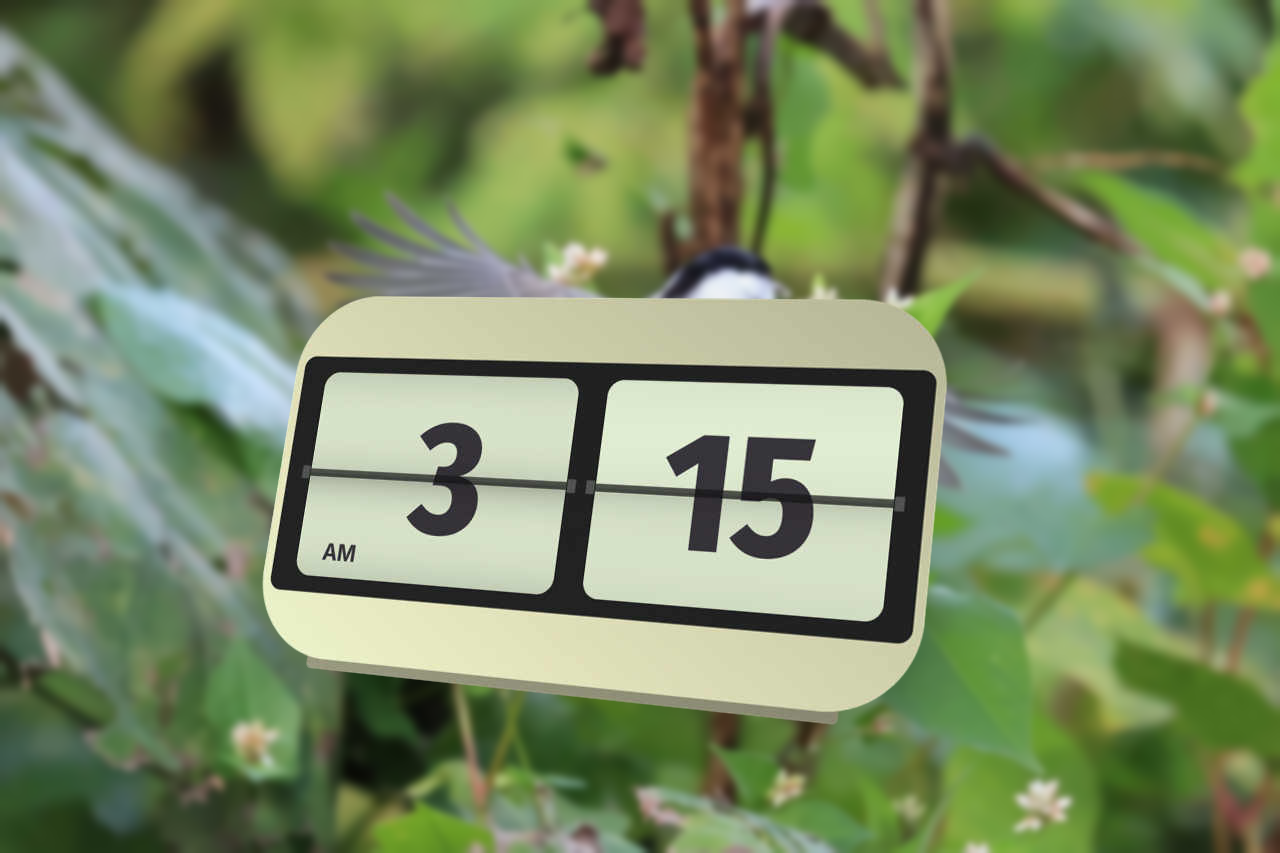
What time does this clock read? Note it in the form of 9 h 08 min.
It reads 3 h 15 min
